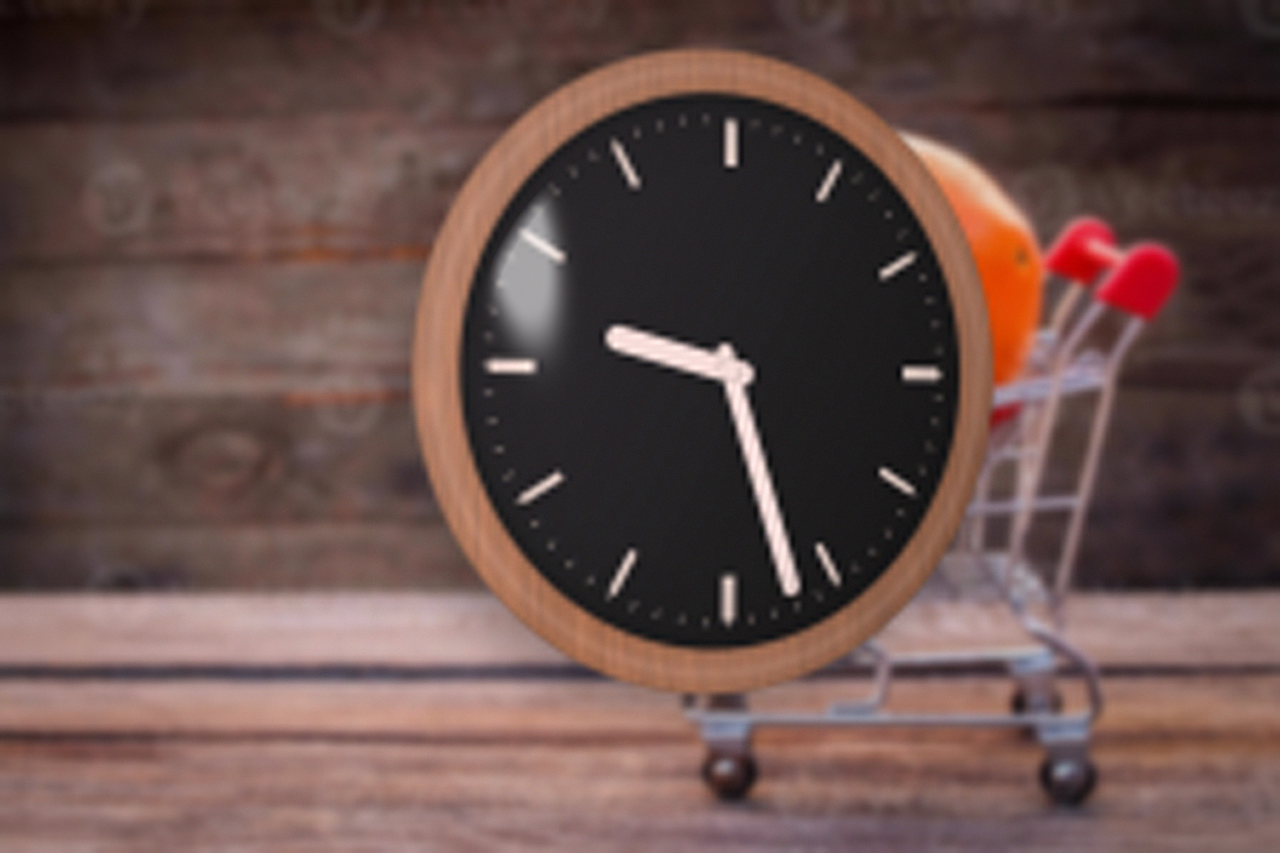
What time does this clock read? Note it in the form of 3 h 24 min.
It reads 9 h 27 min
